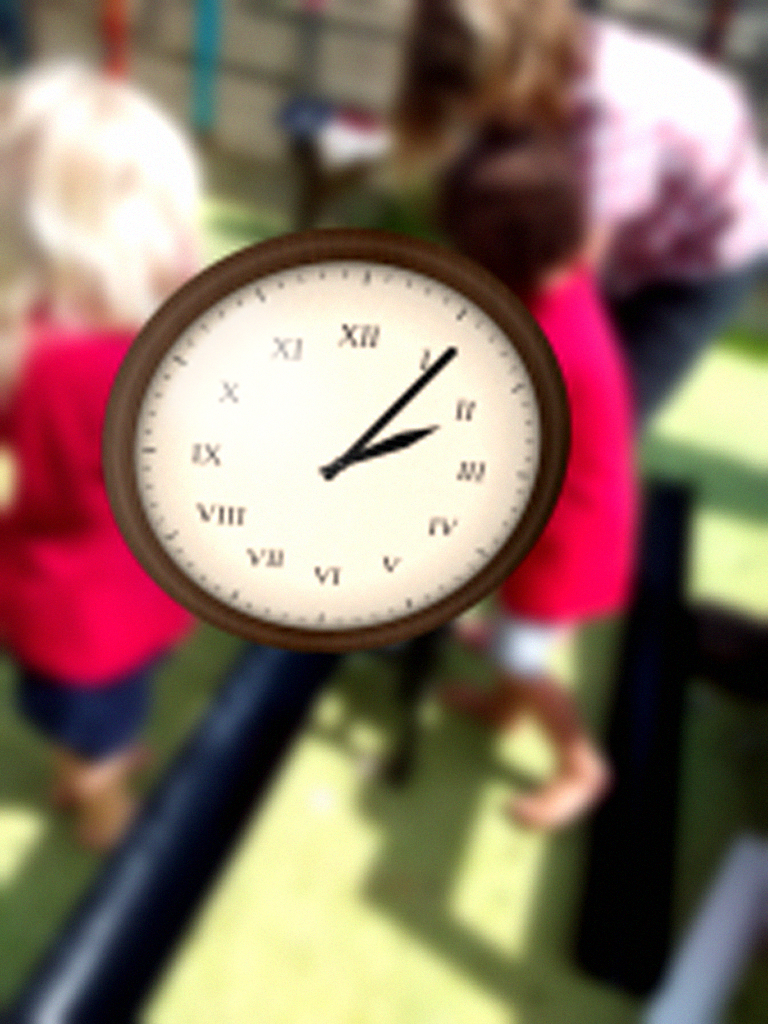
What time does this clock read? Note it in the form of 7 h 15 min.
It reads 2 h 06 min
